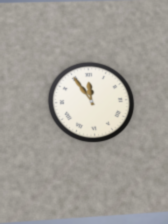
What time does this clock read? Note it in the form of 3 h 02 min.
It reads 11 h 55 min
